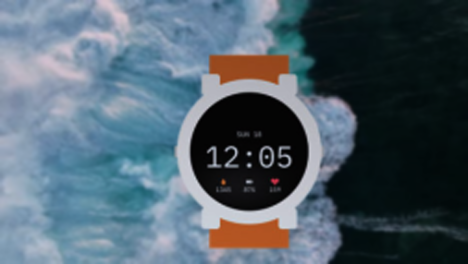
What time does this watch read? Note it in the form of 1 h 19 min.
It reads 12 h 05 min
